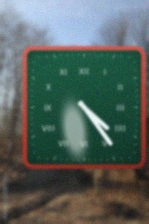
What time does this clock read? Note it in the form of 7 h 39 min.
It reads 4 h 24 min
